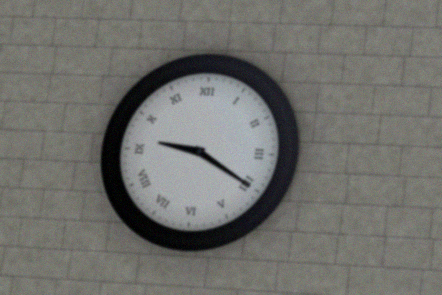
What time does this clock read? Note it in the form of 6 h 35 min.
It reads 9 h 20 min
